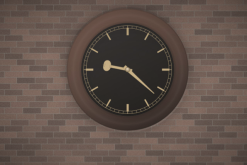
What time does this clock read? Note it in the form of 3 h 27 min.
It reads 9 h 22 min
